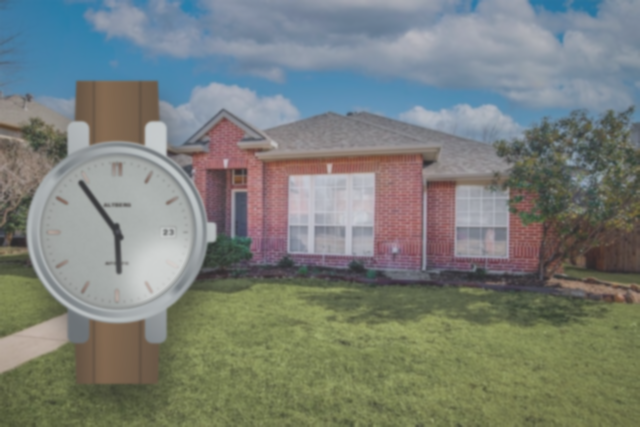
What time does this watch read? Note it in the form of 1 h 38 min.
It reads 5 h 54 min
